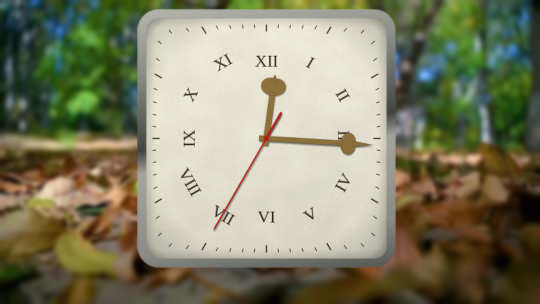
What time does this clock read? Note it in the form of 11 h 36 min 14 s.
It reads 12 h 15 min 35 s
